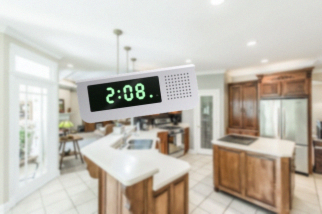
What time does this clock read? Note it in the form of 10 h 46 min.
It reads 2 h 08 min
